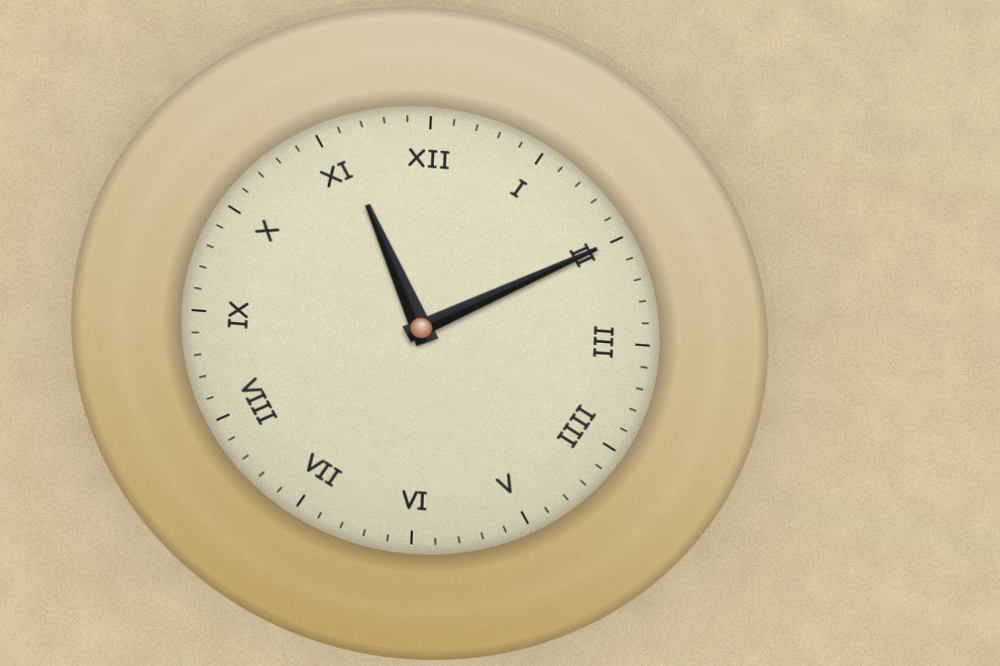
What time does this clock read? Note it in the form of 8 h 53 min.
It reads 11 h 10 min
